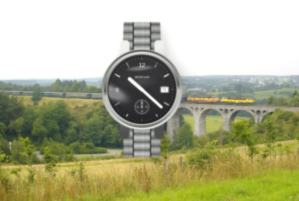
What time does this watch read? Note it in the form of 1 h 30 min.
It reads 10 h 22 min
